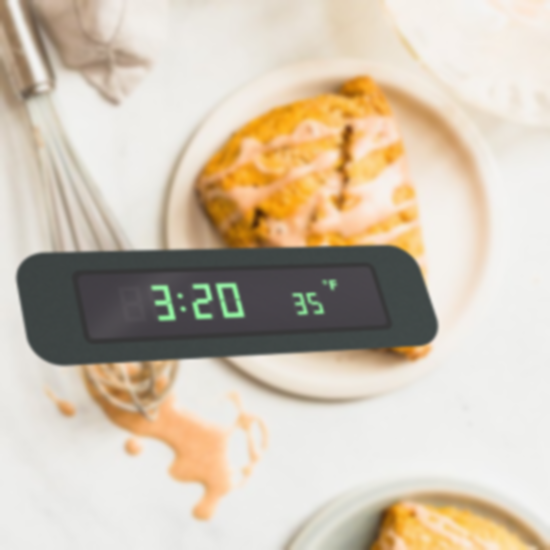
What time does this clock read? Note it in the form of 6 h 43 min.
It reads 3 h 20 min
